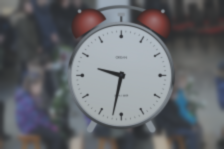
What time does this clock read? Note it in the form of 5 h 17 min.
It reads 9 h 32 min
